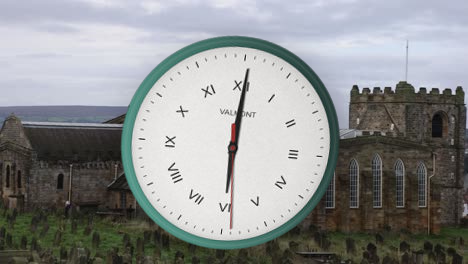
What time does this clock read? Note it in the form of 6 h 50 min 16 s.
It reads 6 h 00 min 29 s
